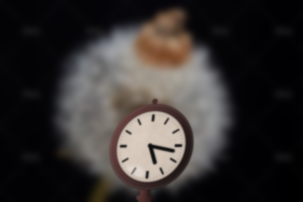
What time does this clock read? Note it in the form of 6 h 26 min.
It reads 5 h 17 min
